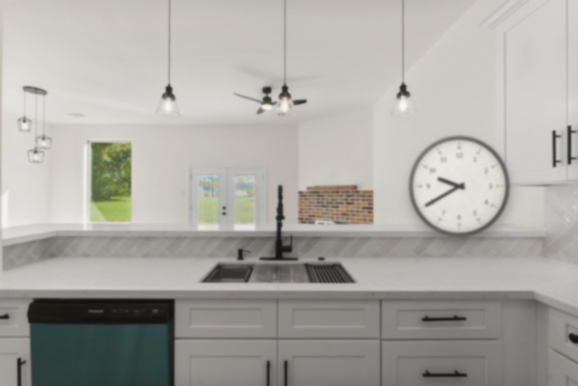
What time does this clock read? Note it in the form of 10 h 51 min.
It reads 9 h 40 min
